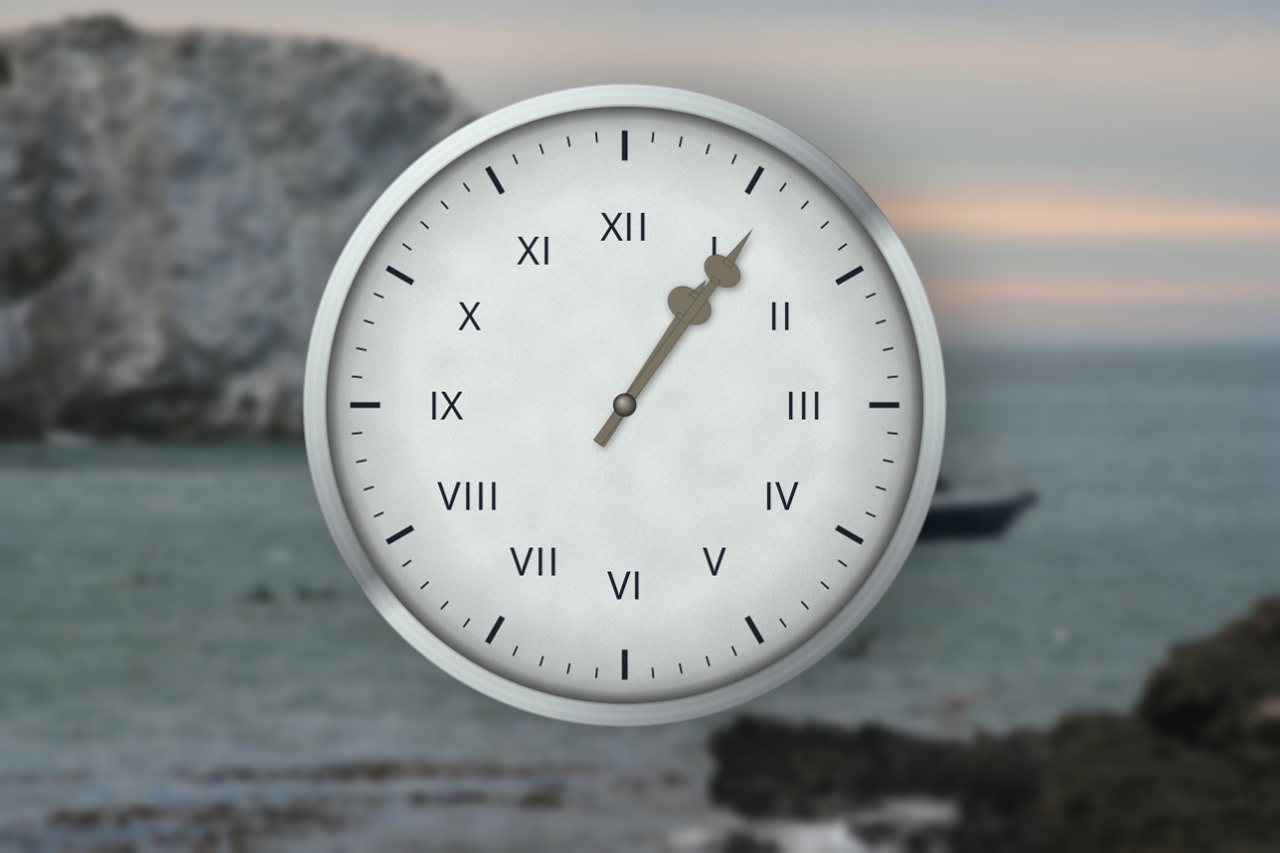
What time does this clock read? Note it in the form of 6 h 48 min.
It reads 1 h 06 min
